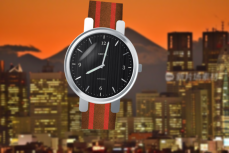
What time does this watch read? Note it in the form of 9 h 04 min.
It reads 8 h 02 min
